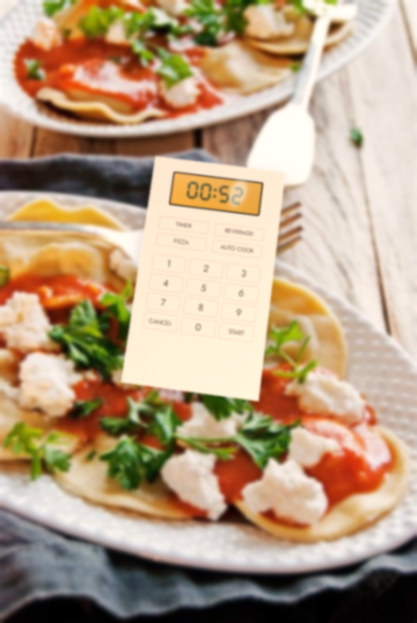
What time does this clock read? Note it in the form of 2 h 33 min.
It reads 0 h 52 min
